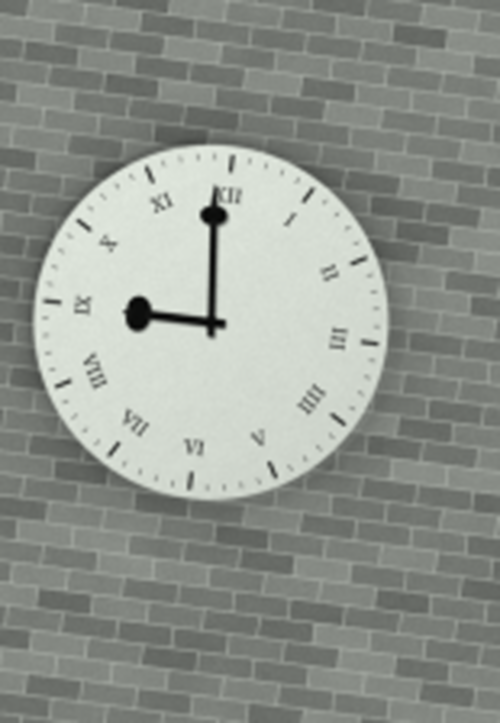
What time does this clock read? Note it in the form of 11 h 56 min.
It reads 8 h 59 min
